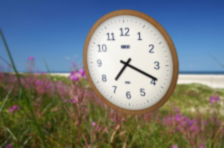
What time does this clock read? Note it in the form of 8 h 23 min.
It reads 7 h 19 min
